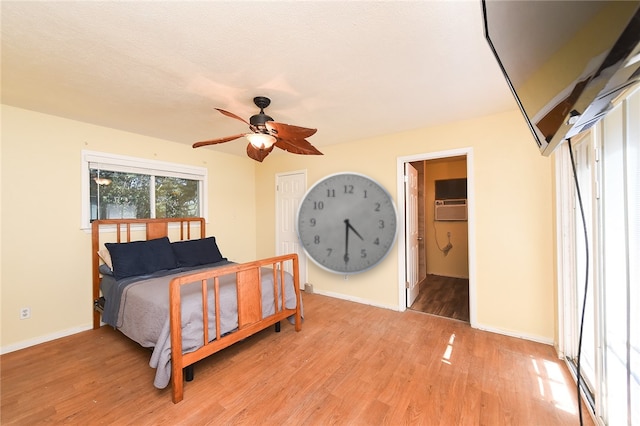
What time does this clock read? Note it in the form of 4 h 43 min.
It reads 4 h 30 min
